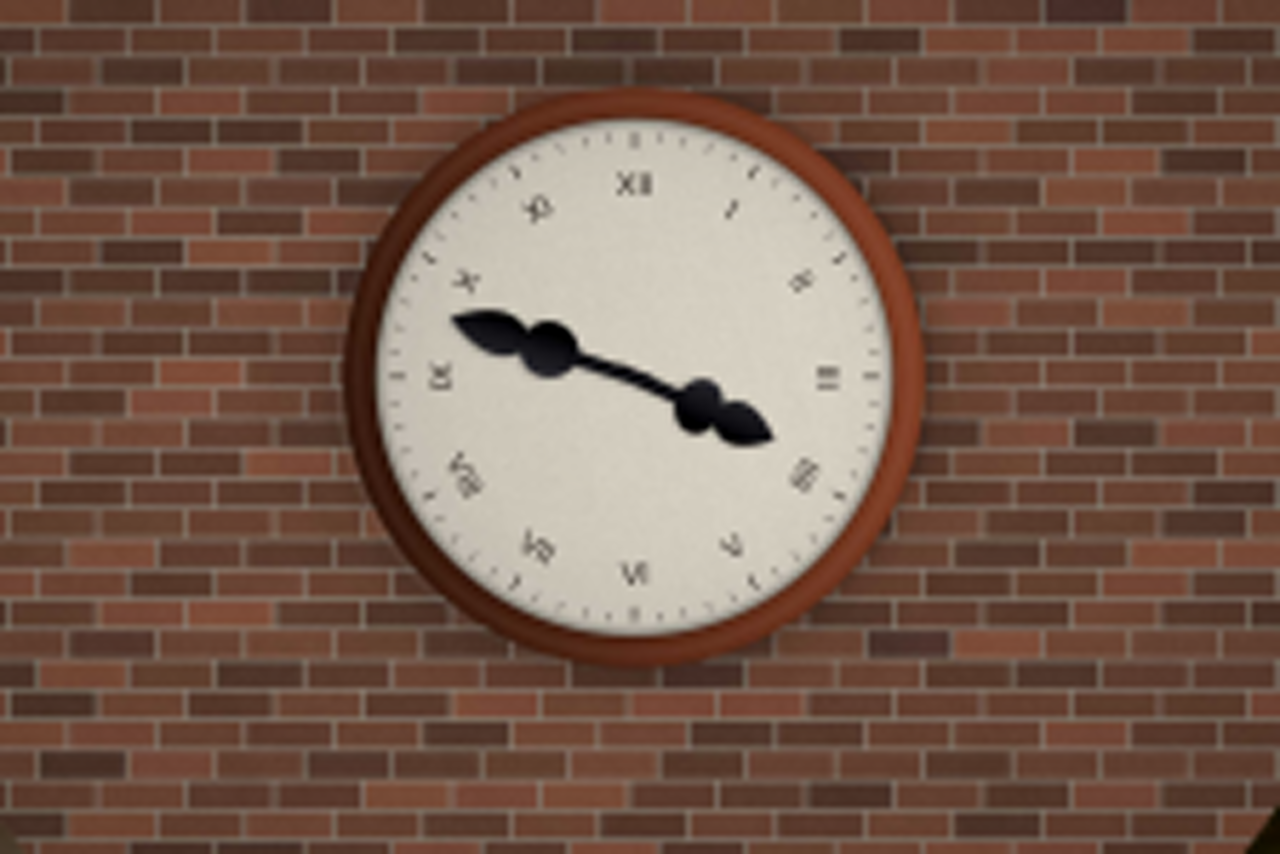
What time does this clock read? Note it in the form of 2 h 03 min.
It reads 3 h 48 min
